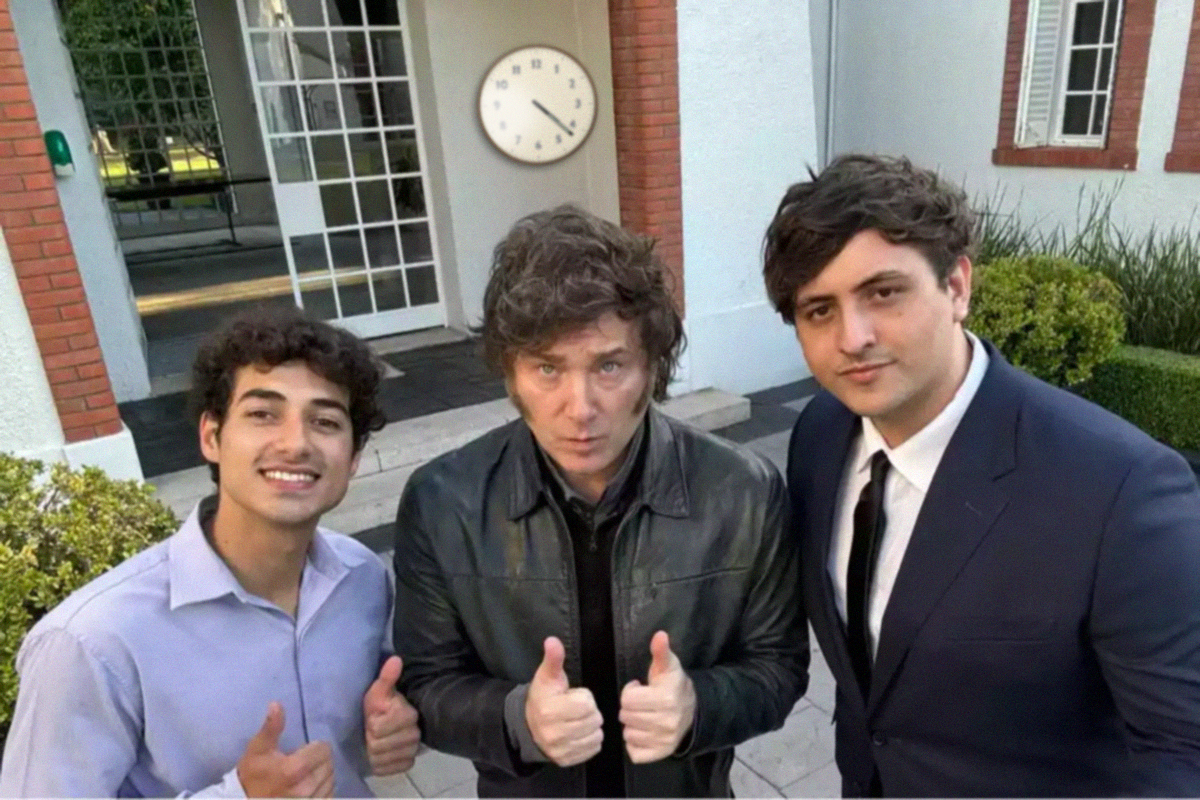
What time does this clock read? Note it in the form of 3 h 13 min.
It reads 4 h 22 min
